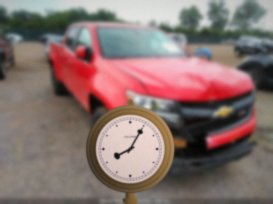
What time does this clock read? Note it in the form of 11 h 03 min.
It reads 8 h 05 min
